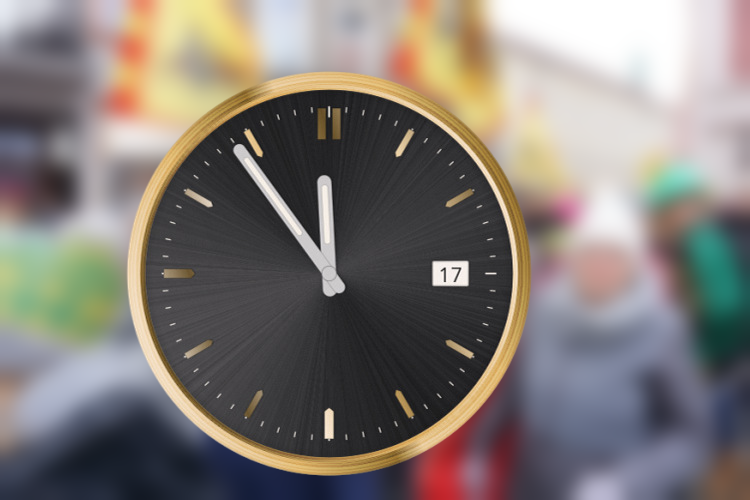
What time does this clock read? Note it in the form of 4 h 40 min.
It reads 11 h 54 min
